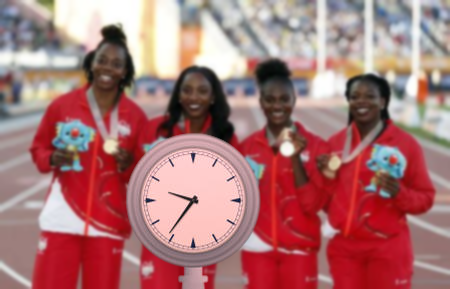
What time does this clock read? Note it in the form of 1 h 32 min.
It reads 9 h 36 min
